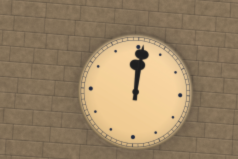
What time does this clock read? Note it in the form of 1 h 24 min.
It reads 12 h 01 min
